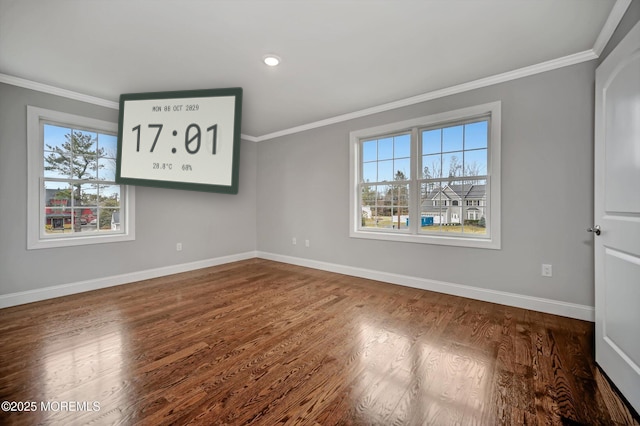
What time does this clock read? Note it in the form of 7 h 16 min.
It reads 17 h 01 min
